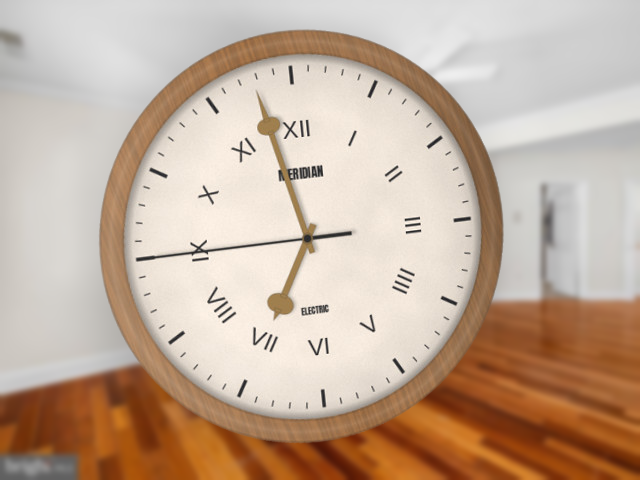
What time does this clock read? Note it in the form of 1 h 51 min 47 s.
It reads 6 h 57 min 45 s
